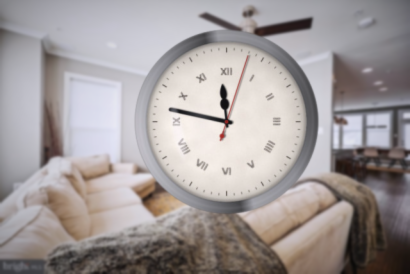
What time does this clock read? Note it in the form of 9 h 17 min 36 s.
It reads 11 h 47 min 03 s
